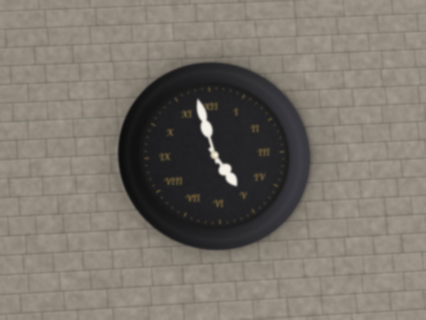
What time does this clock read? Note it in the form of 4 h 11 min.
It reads 4 h 58 min
